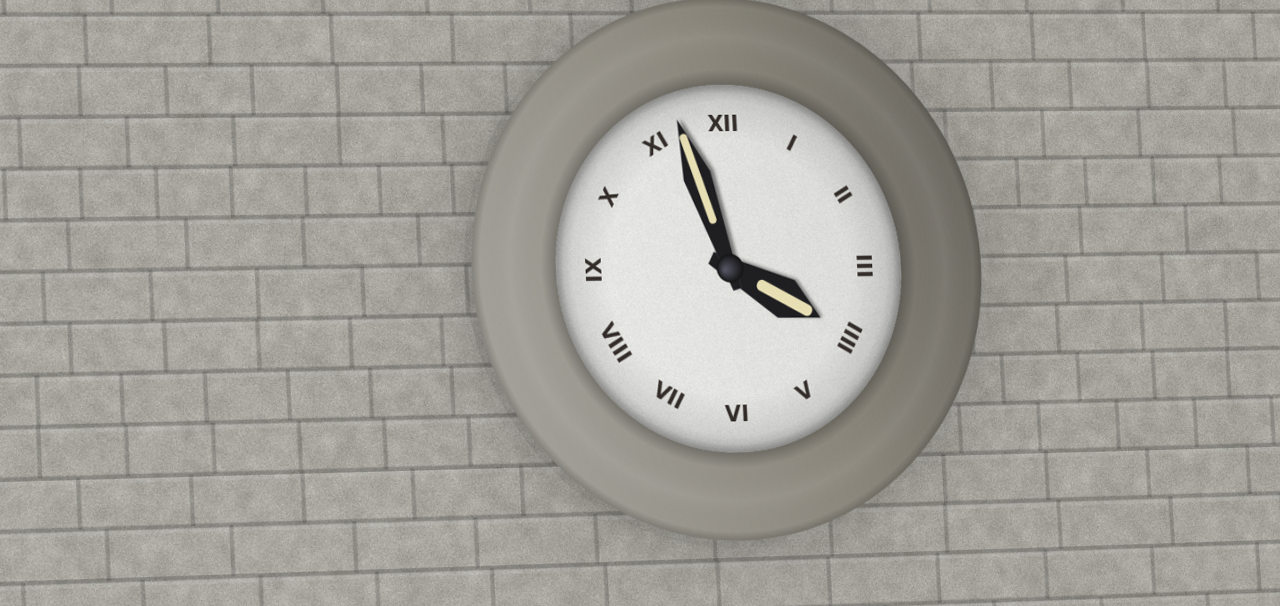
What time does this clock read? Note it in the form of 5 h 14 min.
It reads 3 h 57 min
